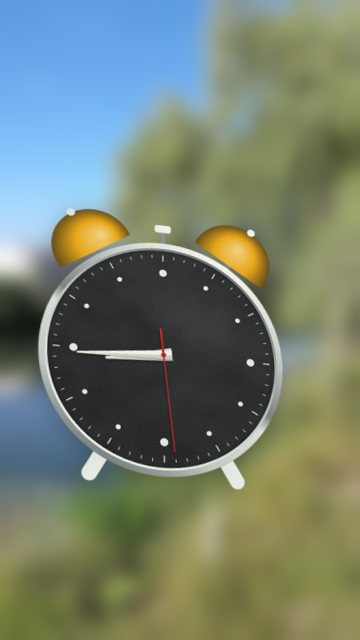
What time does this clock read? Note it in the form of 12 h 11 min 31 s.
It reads 8 h 44 min 29 s
